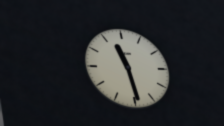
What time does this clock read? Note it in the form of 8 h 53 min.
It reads 11 h 29 min
